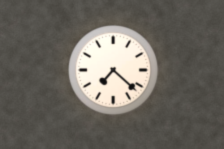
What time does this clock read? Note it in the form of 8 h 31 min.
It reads 7 h 22 min
